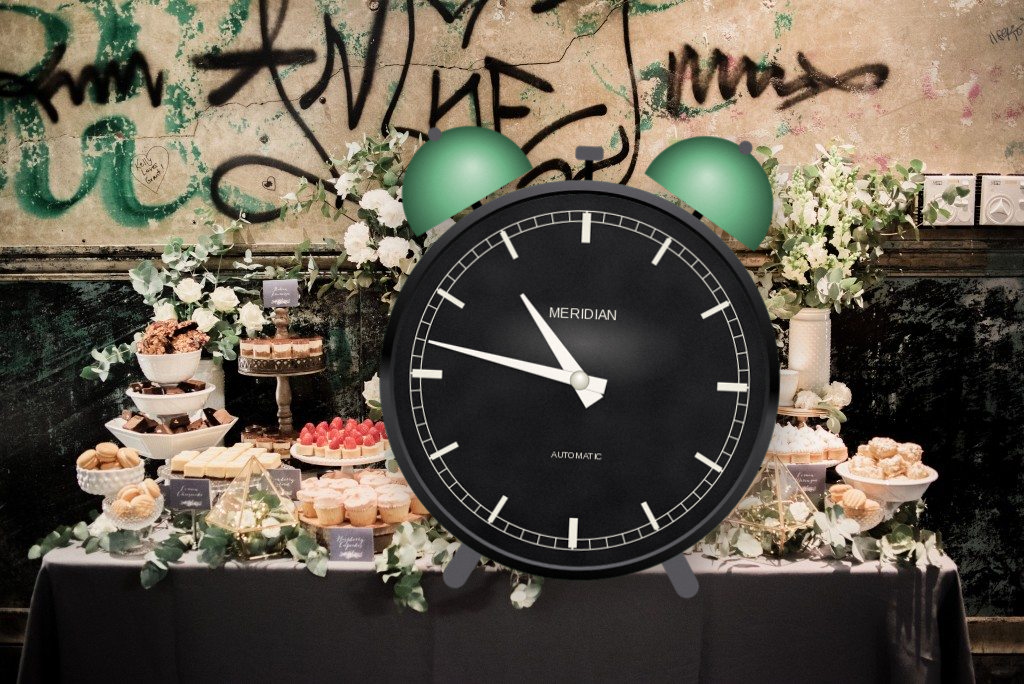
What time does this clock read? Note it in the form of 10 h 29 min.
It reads 10 h 47 min
